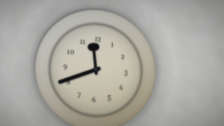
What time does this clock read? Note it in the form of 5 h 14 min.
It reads 11 h 41 min
